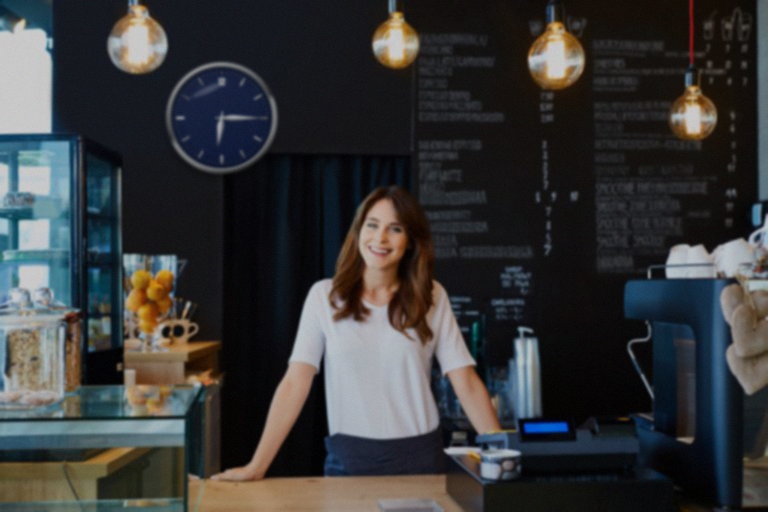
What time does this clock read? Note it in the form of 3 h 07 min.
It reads 6 h 15 min
